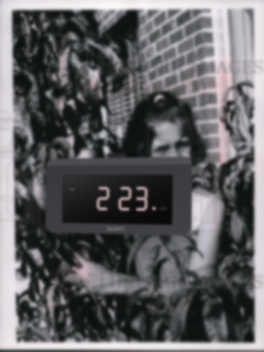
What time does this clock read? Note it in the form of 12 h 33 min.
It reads 2 h 23 min
